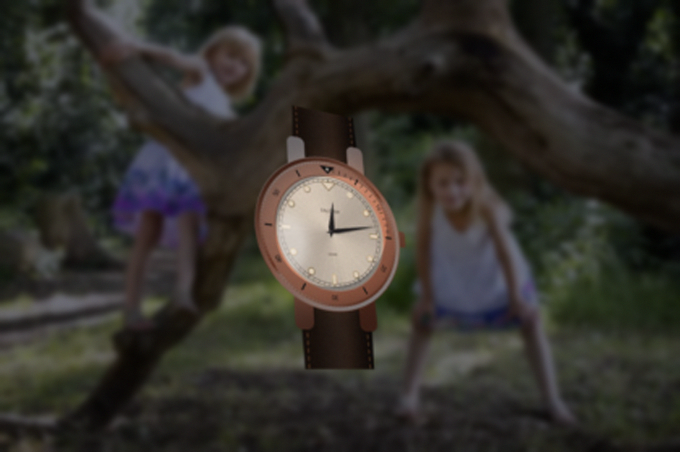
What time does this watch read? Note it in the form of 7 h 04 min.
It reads 12 h 13 min
